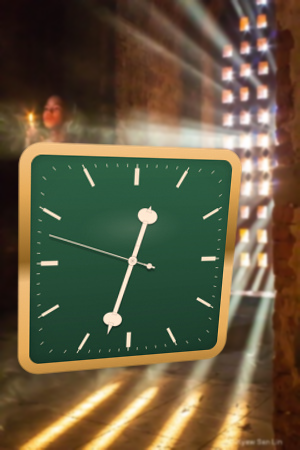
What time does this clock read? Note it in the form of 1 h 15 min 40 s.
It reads 12 h 32 min 48 s
